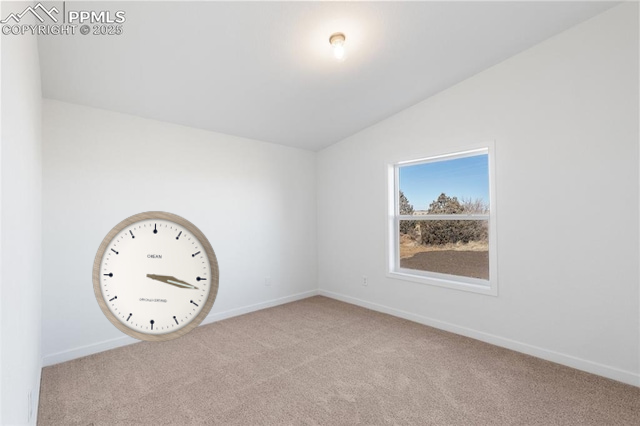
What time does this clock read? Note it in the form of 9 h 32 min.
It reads 3 h 17 min
